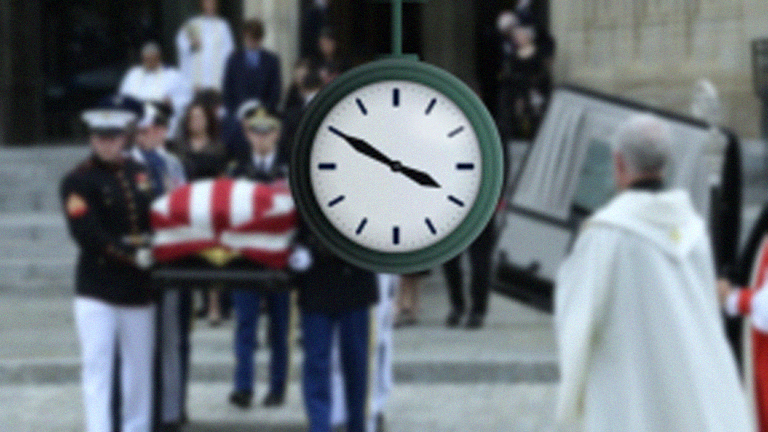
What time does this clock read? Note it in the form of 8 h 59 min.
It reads 3 h 50 min
